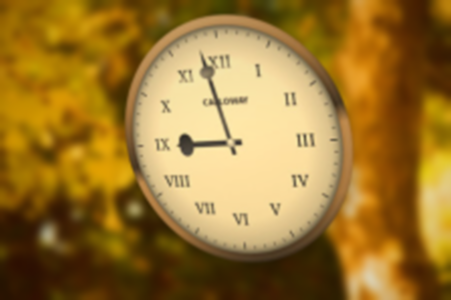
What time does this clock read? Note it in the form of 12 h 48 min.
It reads 8 h 58 min
